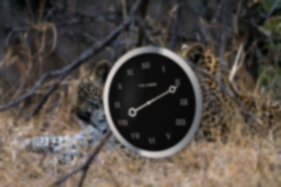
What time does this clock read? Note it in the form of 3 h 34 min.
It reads 8 h 11 min
